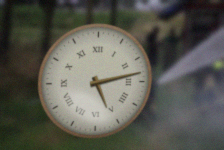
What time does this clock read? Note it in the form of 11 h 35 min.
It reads 5 h 13 min
